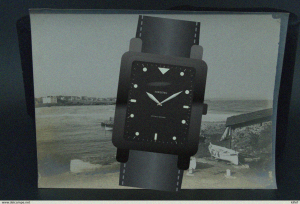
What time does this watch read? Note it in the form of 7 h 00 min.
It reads 10 h 09 min
